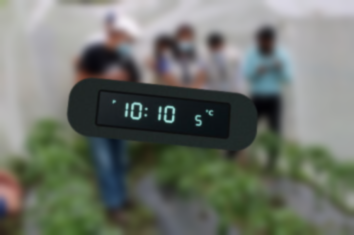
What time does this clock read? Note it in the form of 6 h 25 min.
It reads 10 h 10 min
